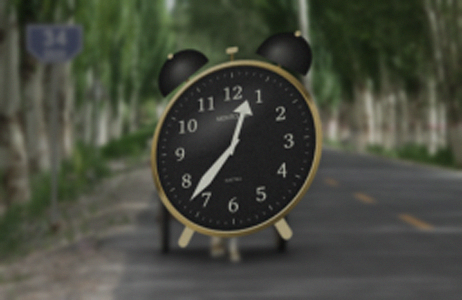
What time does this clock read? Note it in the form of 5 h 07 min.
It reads 12 h 37 min
